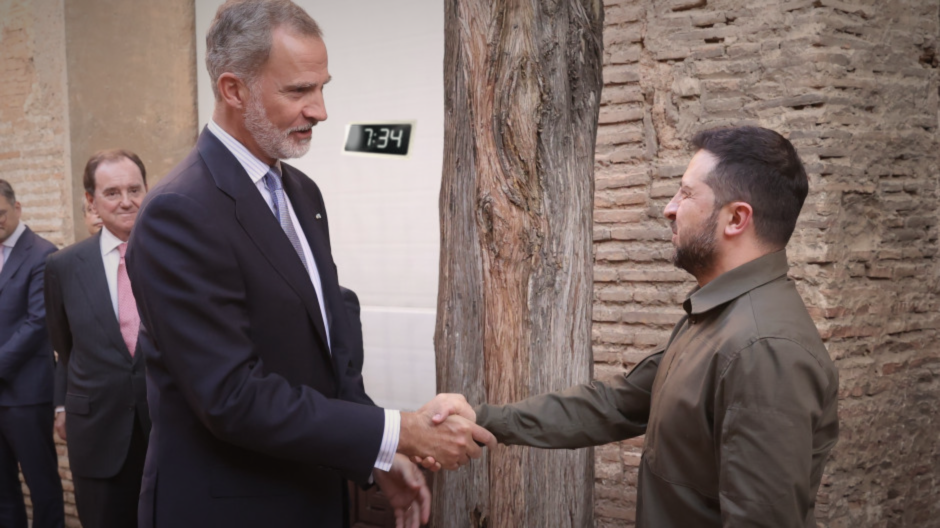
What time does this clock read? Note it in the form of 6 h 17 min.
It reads 7 h 34 min
